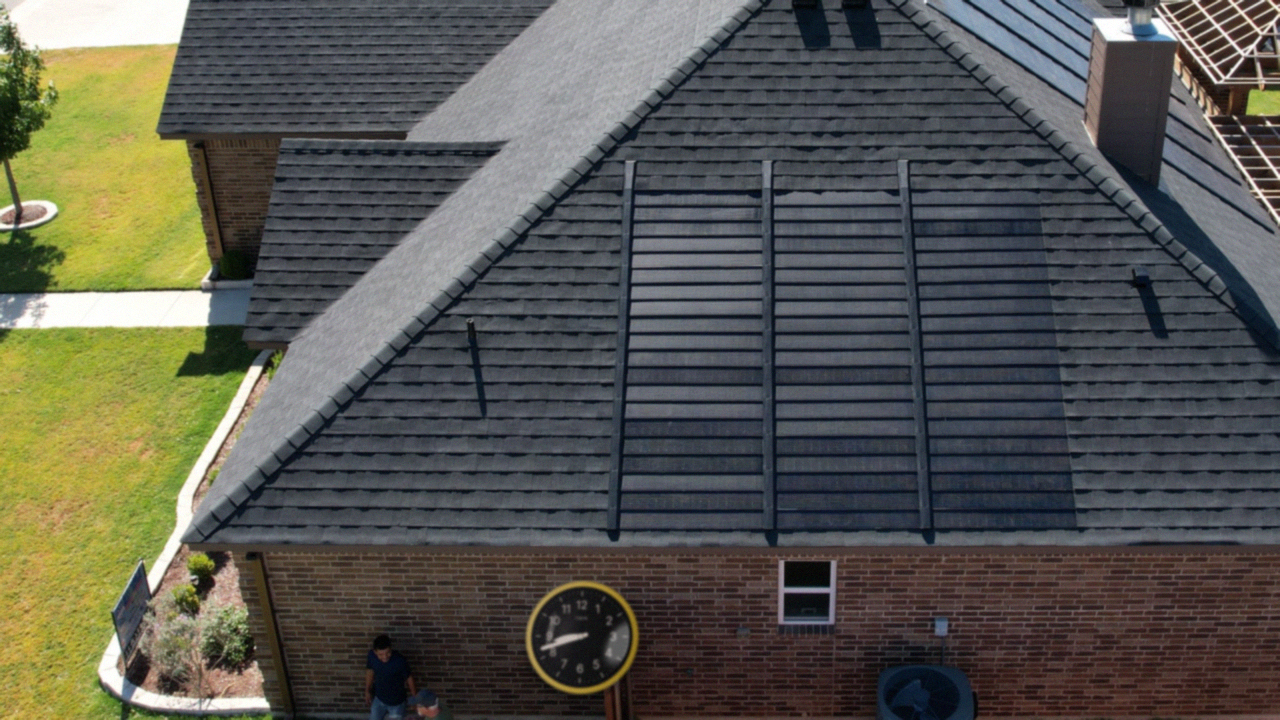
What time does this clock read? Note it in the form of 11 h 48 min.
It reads 8 h 42 min
